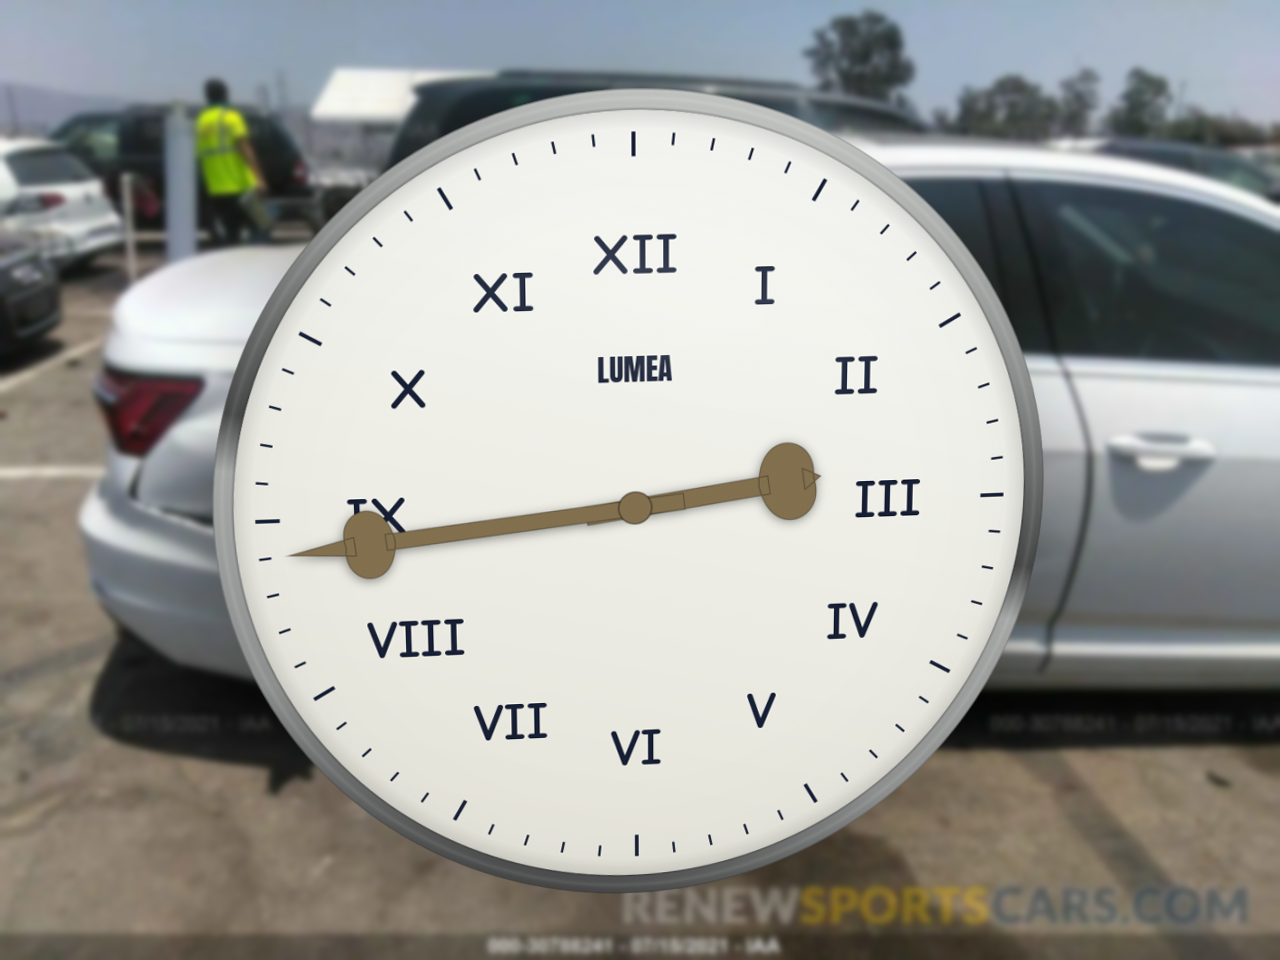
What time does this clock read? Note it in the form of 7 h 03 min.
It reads 2 h 44 min
